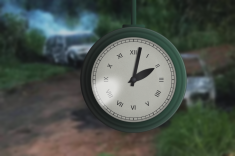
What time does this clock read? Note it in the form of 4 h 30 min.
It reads 2 h 02 min
